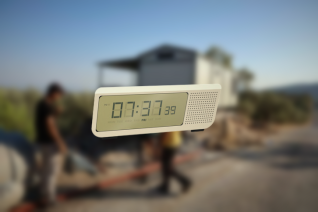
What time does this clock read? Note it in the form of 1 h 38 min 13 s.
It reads 7 h 37 min 39 s
